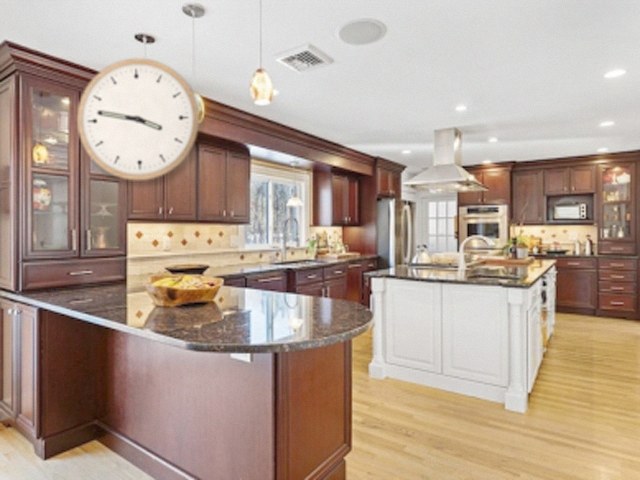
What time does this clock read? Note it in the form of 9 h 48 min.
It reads 3 h 47 min
